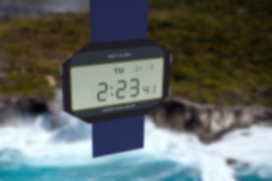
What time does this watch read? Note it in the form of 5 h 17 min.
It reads 2 h 23 min
